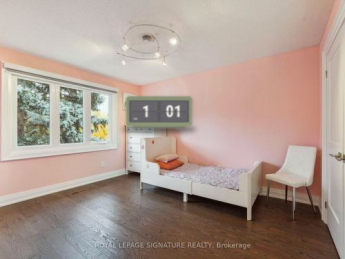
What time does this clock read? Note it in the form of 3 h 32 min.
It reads 1 h 01 min
